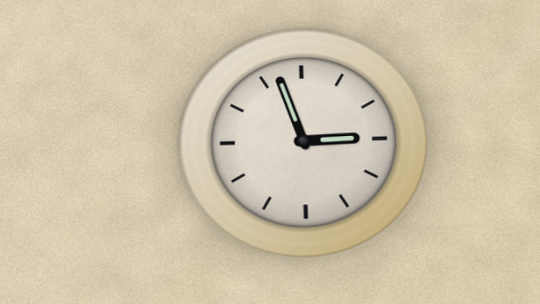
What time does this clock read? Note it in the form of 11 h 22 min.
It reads 2 h 57 min
